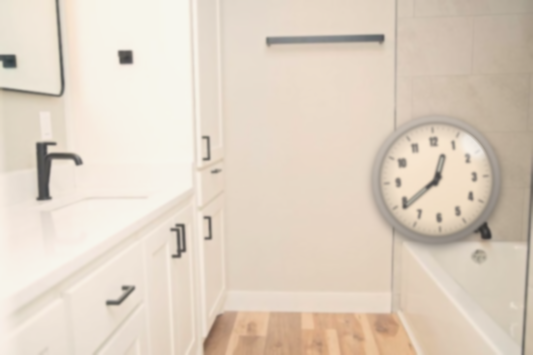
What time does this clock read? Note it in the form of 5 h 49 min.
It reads 12 h 39 min
